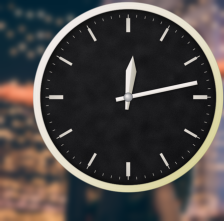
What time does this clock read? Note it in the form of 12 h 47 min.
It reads 12 h 13 min
